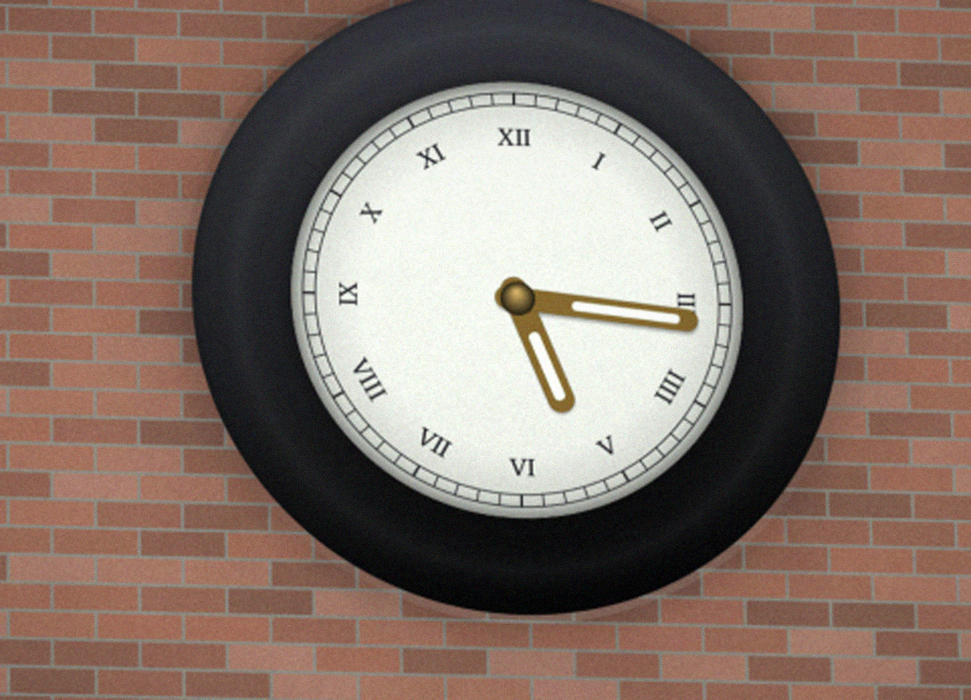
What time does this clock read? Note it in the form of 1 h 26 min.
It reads 5 h 16 min
